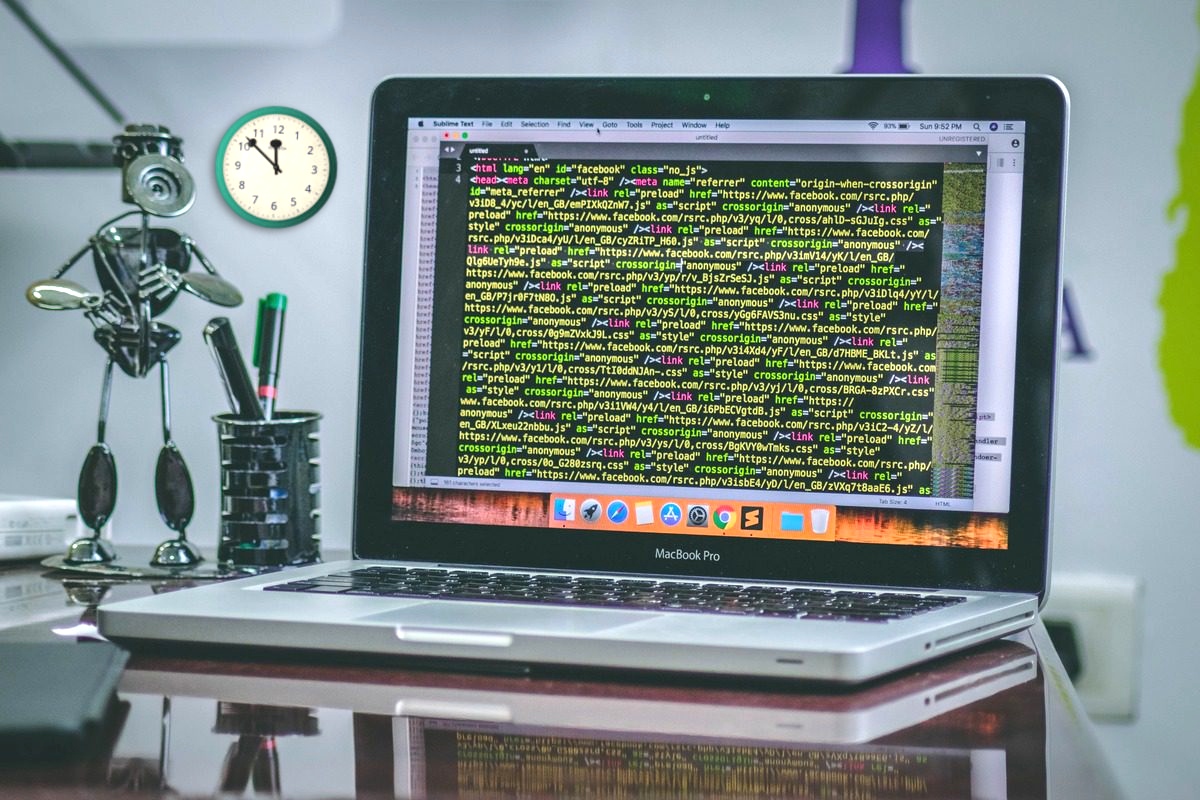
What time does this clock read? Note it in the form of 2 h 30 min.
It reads 11 h 52 min
